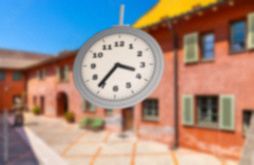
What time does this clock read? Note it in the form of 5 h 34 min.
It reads 3 h 36 min
